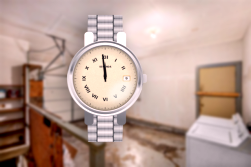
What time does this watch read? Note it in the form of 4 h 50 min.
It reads 11 h 59 min
